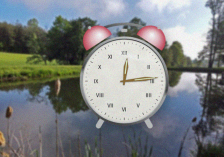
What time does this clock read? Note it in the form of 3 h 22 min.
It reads 12 h 14 min
